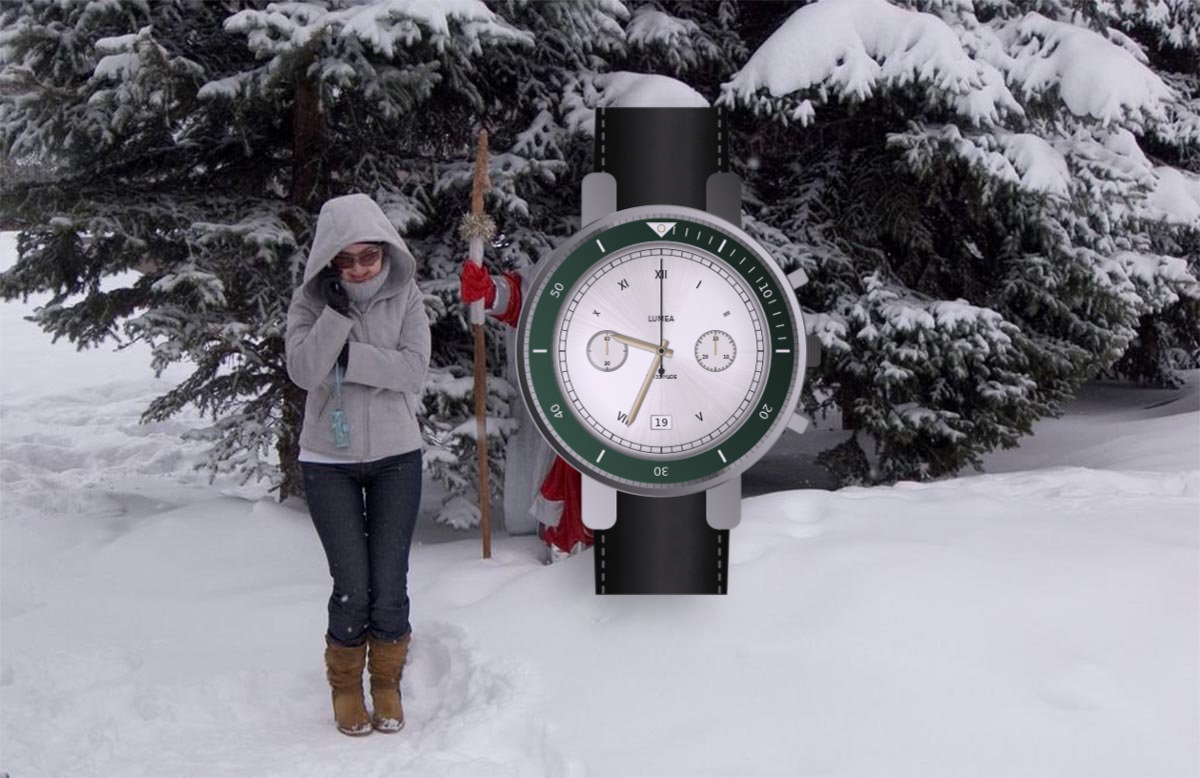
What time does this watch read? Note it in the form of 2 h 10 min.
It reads 9 h 34 min
